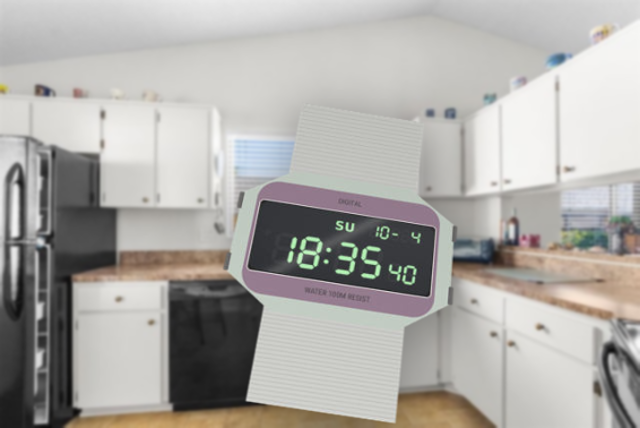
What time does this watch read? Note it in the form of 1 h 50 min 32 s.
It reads 18 h 35 min 40 s
